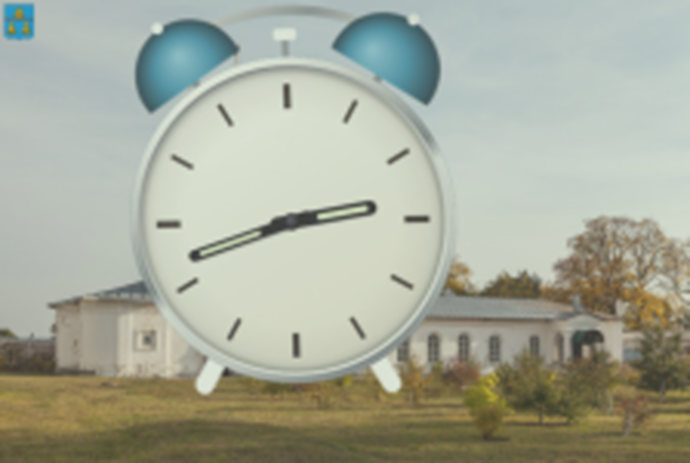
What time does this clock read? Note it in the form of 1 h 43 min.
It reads 2 h 42 min
